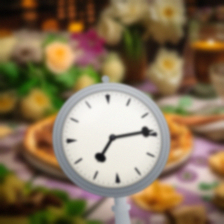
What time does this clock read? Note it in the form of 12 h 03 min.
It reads 7 h 14 min
